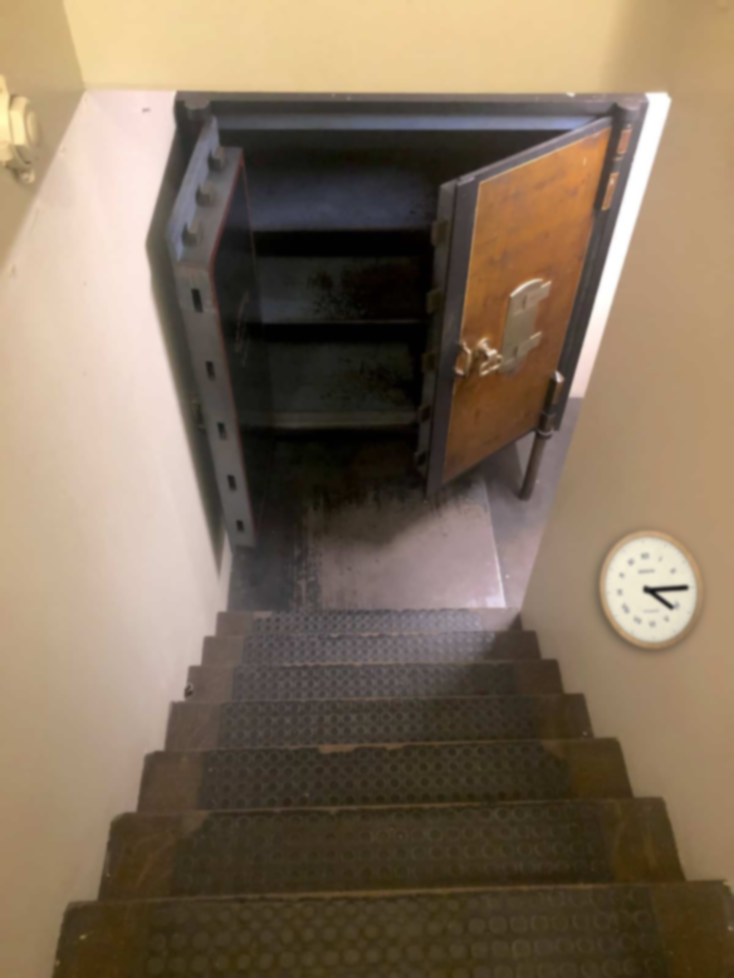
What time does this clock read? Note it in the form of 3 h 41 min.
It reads 4 h 15 min
